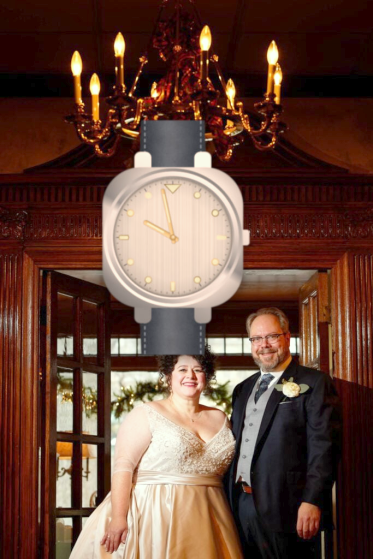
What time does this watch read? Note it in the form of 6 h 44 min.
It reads 9 h 58 min
